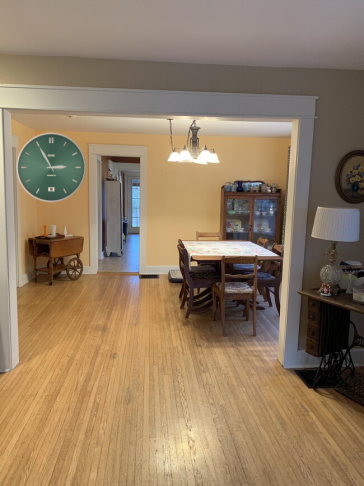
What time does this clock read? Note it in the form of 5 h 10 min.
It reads 2 h 55 min
